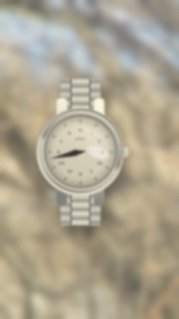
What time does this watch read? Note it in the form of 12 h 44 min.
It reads 8 h 43 min
